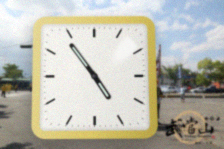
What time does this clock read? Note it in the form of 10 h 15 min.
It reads 4 h 54 min
